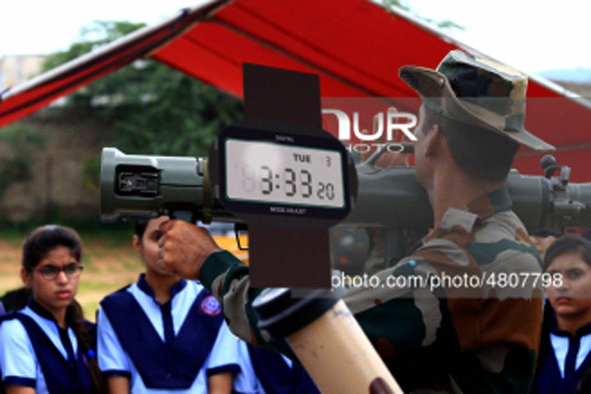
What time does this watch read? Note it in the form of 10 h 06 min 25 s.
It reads 3 h 33 min 20 s
